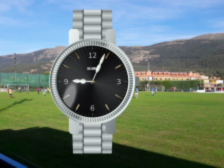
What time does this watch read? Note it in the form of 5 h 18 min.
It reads 9 h 04 min
